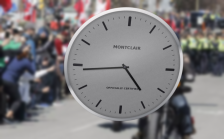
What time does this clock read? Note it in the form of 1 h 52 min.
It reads 4 h 44 min
